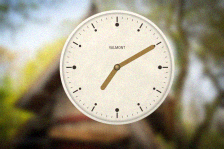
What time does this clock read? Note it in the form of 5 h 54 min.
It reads 7 h 10 min
